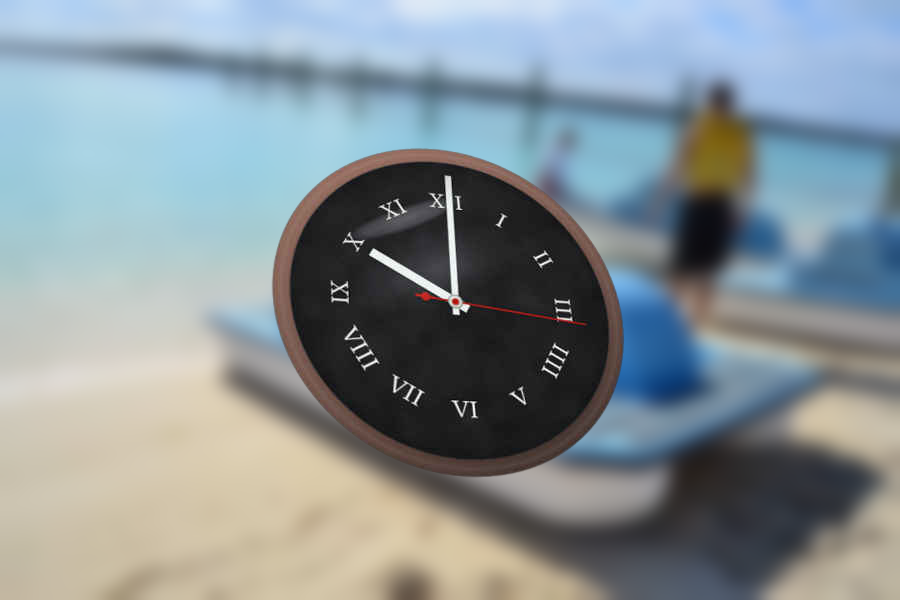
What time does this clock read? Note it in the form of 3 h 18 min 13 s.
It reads 10 h 00 min 16 s
